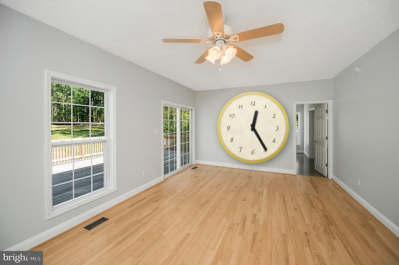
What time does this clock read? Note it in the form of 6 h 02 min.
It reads 12 h 25 min
